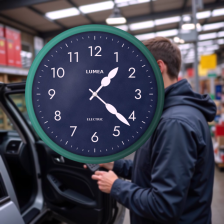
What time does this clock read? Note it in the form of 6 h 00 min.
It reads 1 h 22 min
